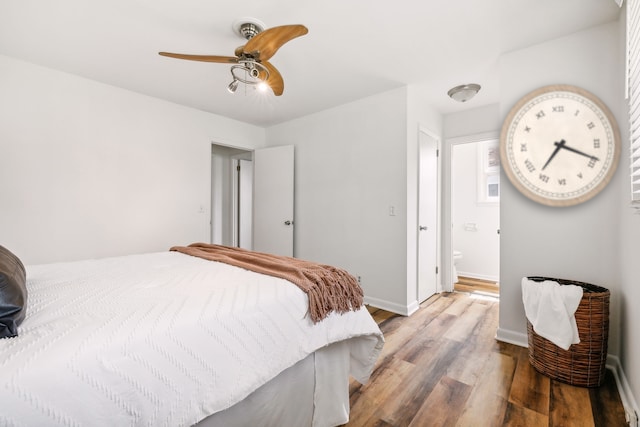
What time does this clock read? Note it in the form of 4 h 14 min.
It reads 7 h 19 min
